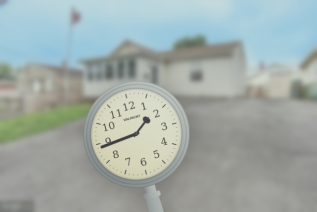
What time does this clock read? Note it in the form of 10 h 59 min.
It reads 1 h 44 min
